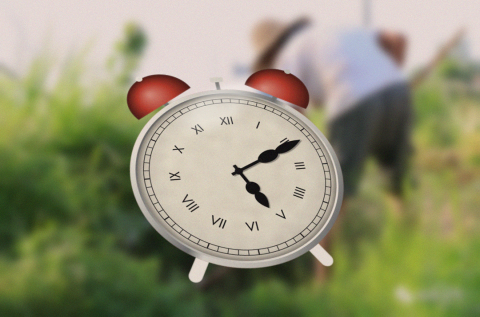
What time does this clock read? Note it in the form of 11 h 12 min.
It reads 5 h 11 min
